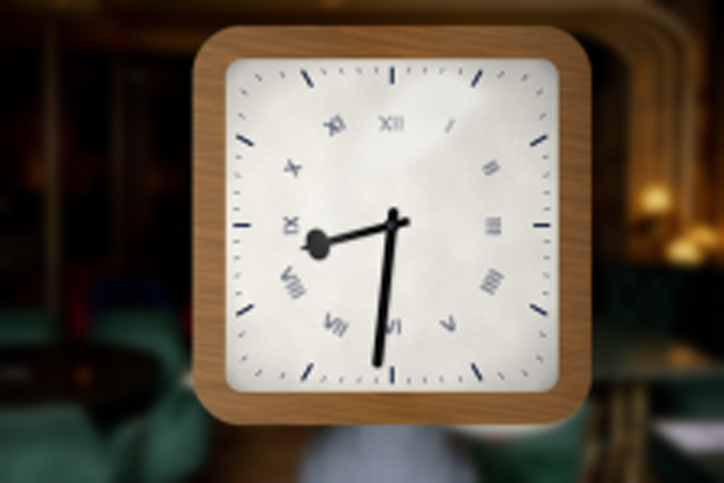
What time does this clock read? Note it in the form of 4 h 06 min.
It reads 8 h 31 min
